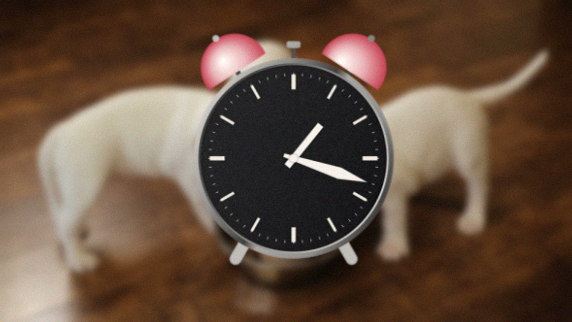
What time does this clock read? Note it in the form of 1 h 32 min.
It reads 1 h 18 min
